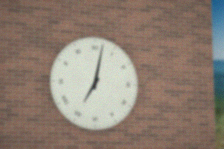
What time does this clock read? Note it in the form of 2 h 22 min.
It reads 7 h 02 min
